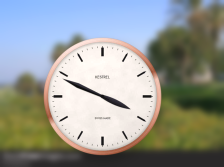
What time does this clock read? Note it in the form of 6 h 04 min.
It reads 3 h 49 min
